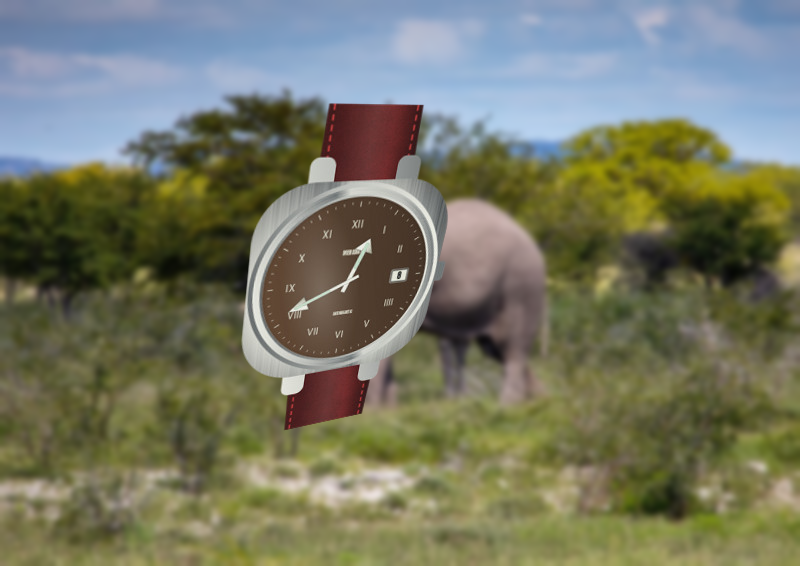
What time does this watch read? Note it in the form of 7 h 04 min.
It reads 12 h 41 min
